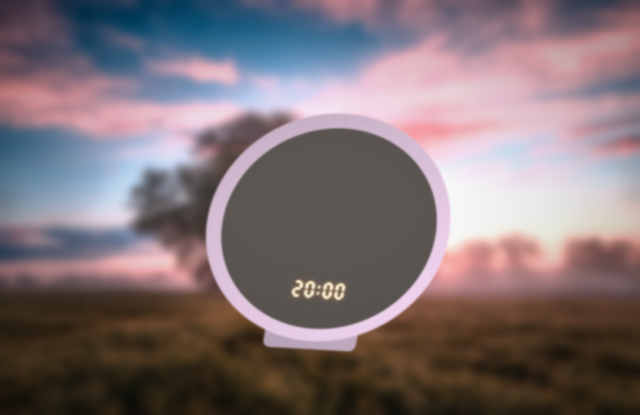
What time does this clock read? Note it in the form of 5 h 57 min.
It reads 20 h 00 min
